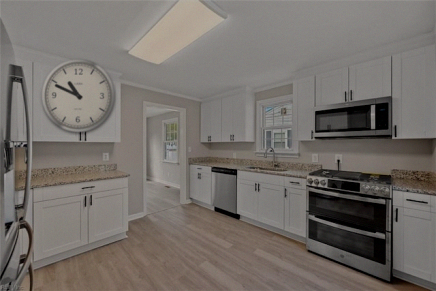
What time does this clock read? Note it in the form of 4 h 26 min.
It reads 10 h 49 min
